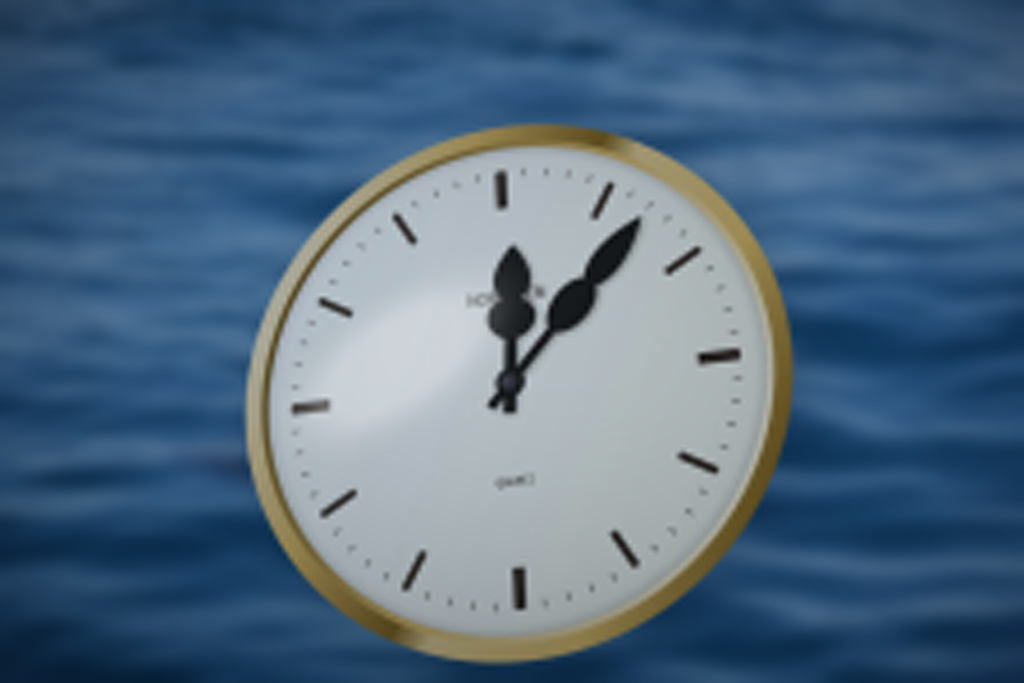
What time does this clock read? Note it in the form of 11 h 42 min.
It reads 12 h 07 min
